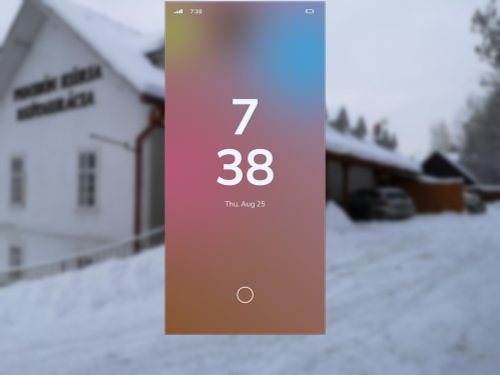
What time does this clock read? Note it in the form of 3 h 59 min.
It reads 7 h 38 min
